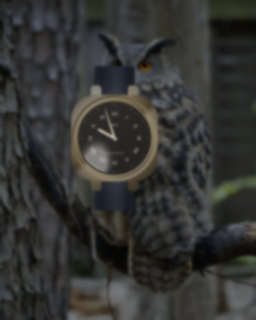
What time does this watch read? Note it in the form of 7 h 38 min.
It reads 9 h 57 min
